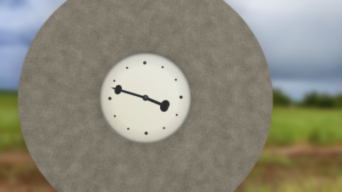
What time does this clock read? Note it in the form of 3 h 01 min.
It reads 3 h 48 min
